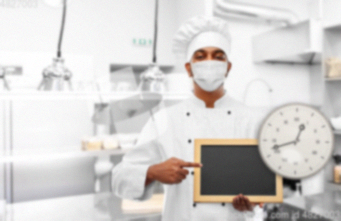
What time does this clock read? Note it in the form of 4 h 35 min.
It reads 12 h 42 min
